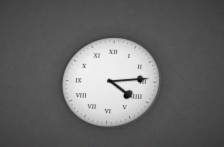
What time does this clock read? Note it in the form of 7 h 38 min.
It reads 4 h 14 min
